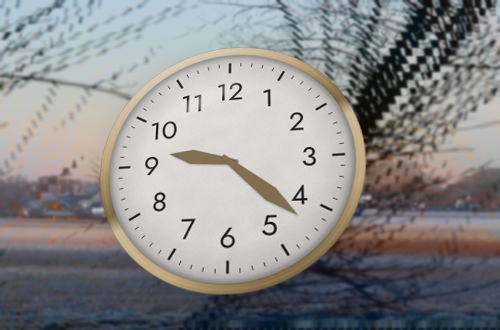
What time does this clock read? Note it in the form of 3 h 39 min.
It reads 9 h 22 min
